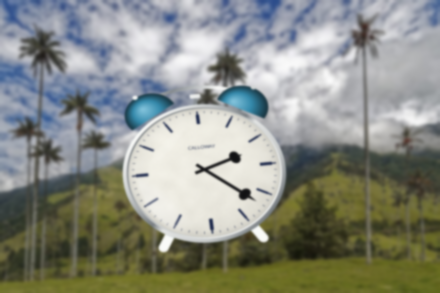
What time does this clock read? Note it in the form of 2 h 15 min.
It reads 2 h 22 min
